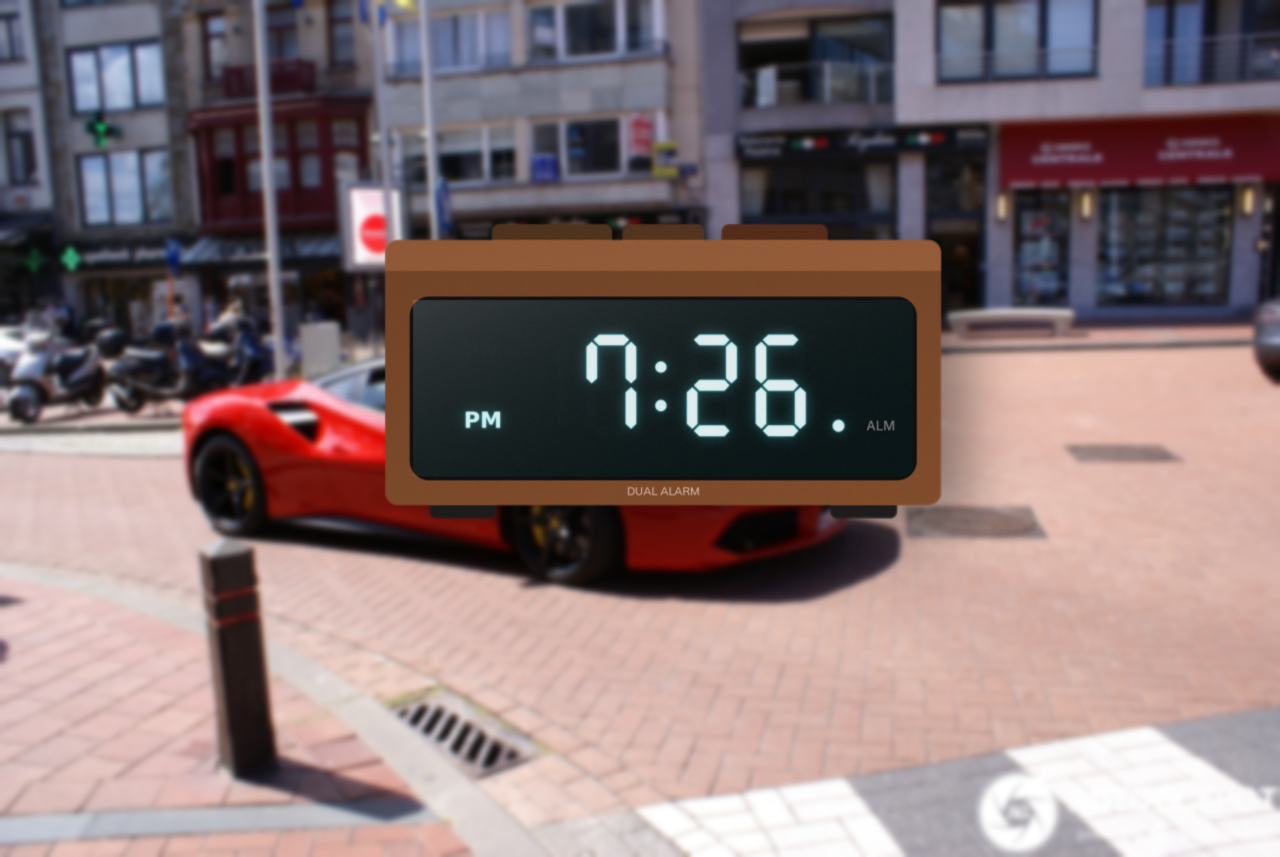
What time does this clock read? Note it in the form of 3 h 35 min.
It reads 7 h 26 min
